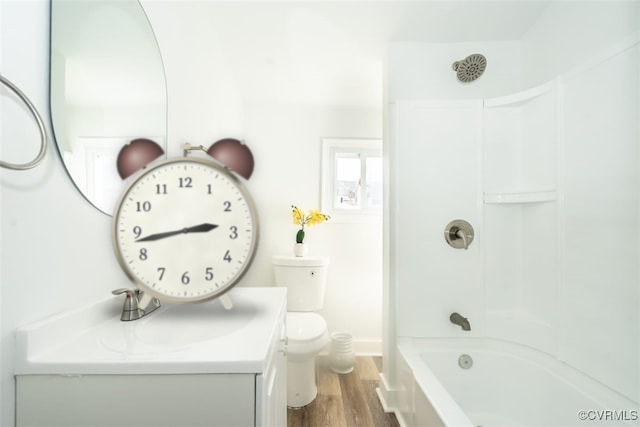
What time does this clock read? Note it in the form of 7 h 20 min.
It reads 2 h 43 min
